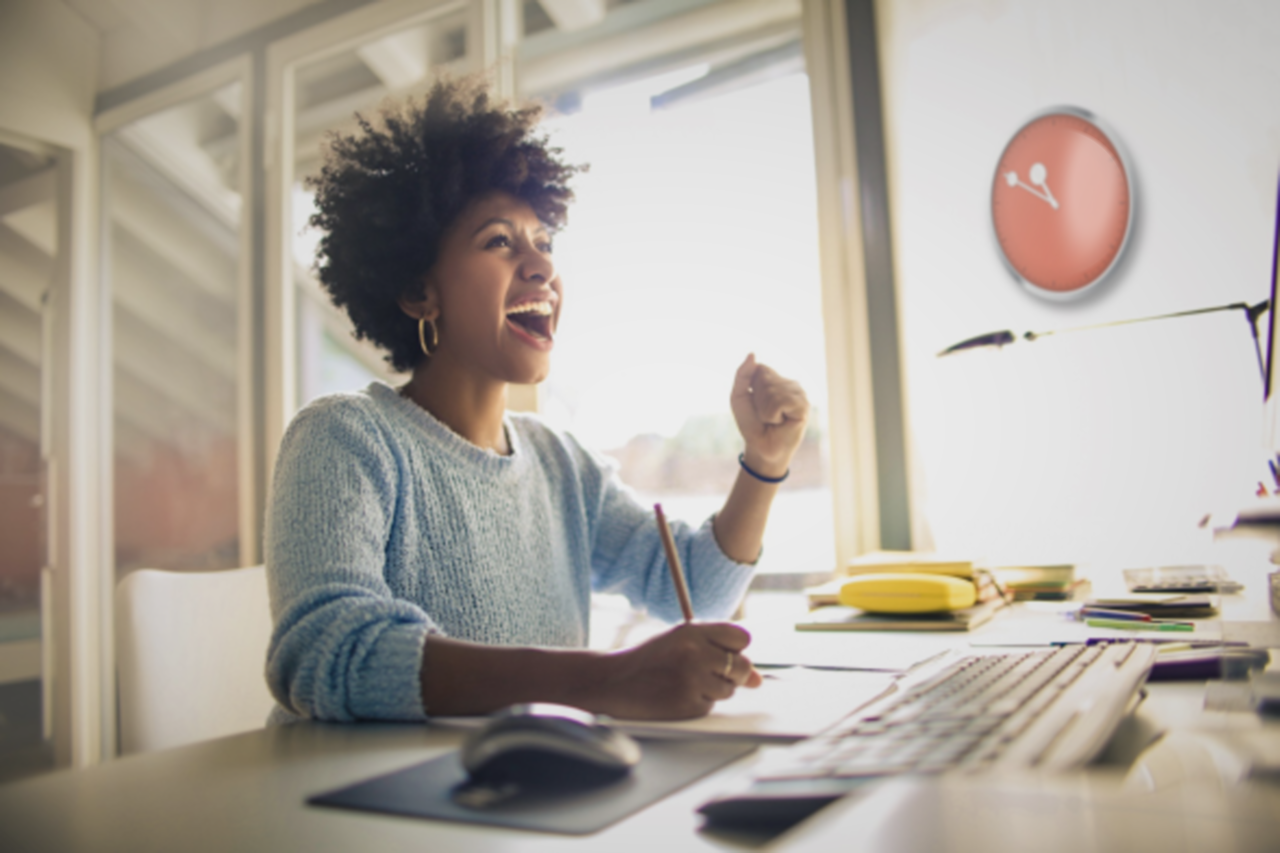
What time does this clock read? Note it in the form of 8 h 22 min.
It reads 10 h 49 min
